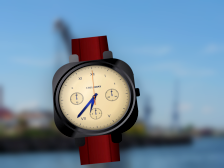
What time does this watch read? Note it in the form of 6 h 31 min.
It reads 6 h 37 min
